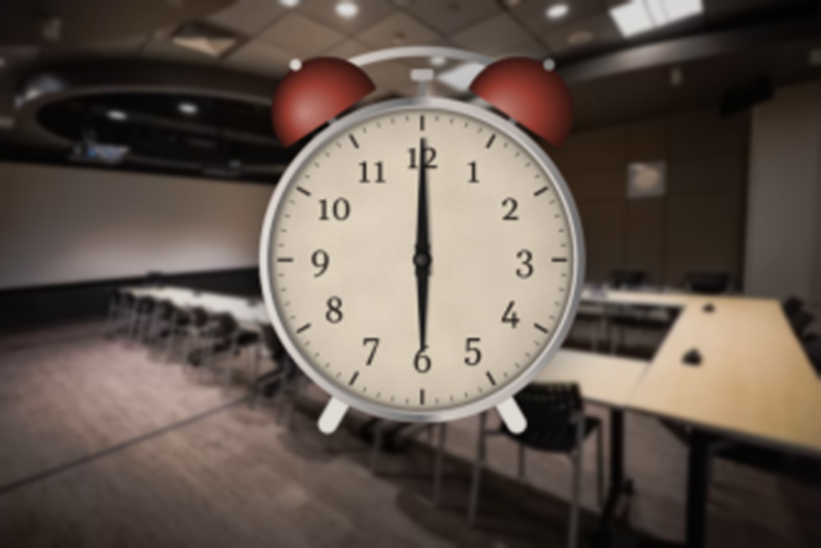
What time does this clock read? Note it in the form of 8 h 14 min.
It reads 6 h 00 min
